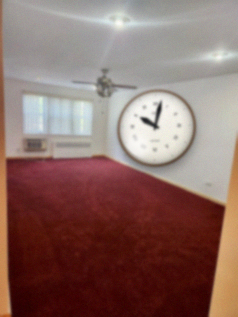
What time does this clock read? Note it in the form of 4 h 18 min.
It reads 10 h 02 min
